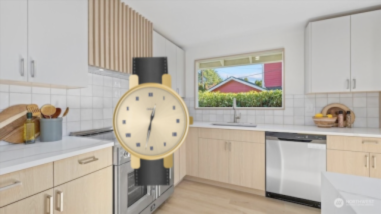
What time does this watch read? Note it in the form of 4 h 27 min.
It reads 12 h 32 min
